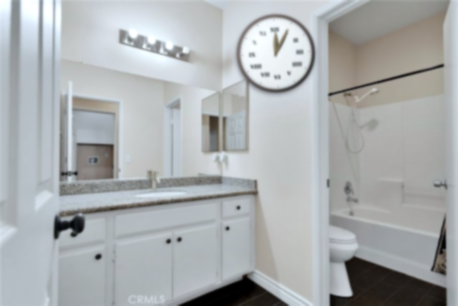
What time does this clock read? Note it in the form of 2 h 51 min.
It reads 12 h 05 min
